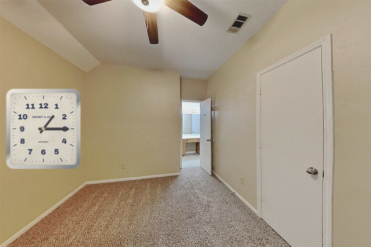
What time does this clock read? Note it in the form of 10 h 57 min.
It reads 1 h 15 min
